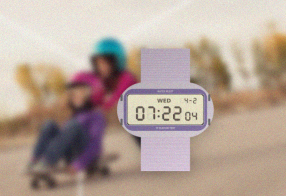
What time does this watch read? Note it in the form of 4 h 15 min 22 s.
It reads 7 h 22 min 04 s
